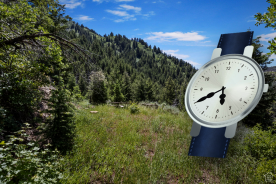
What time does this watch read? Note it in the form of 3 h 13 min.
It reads 5 h 40 min
